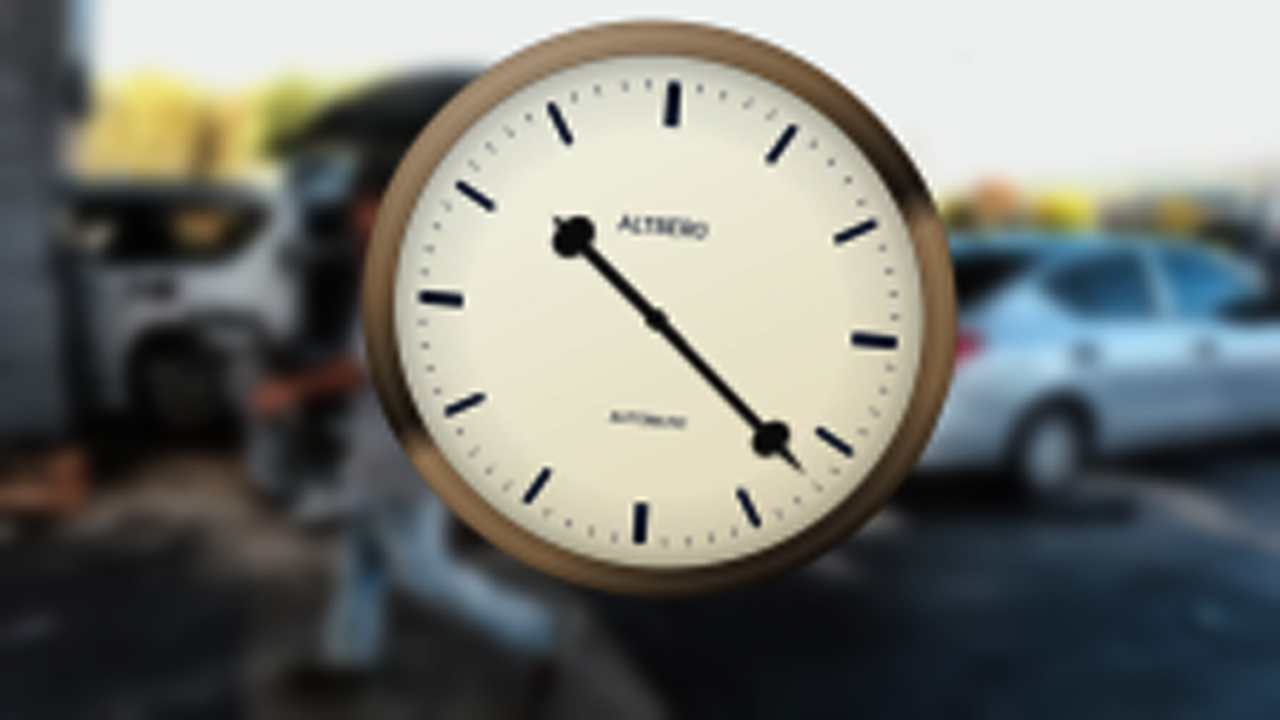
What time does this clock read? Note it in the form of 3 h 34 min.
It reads 10 h 22 min
